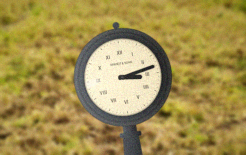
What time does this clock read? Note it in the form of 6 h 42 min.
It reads 3 h 13 min
